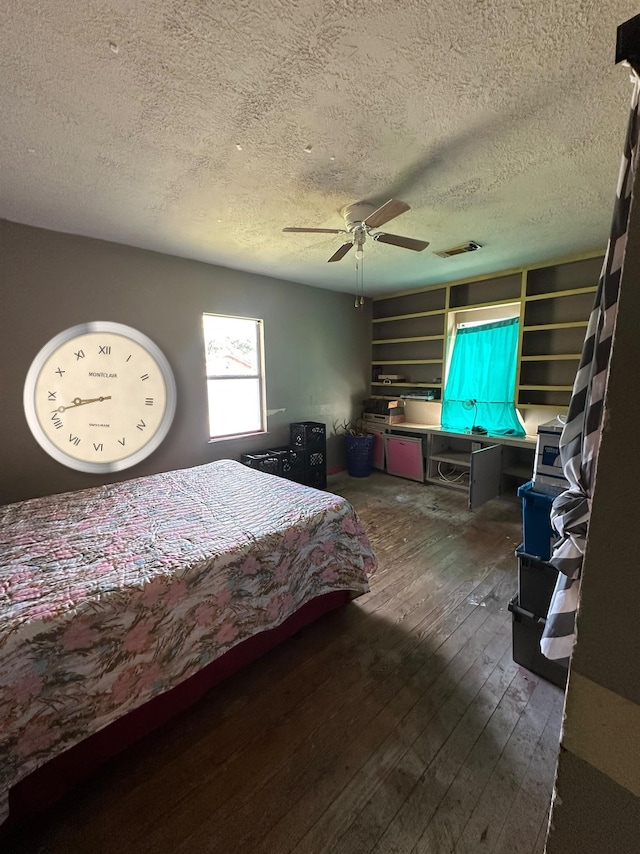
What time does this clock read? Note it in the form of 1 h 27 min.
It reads 8 h 42 min
